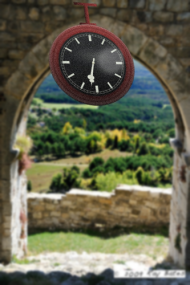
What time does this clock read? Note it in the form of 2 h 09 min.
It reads 6 h 32 min
